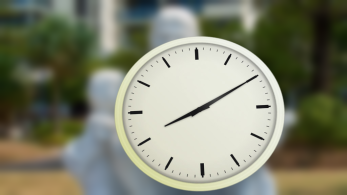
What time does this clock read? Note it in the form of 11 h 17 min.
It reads 8 h 10 min
